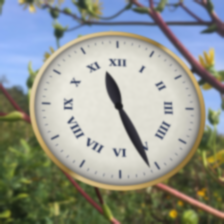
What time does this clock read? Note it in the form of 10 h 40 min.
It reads 11 h 26 min
